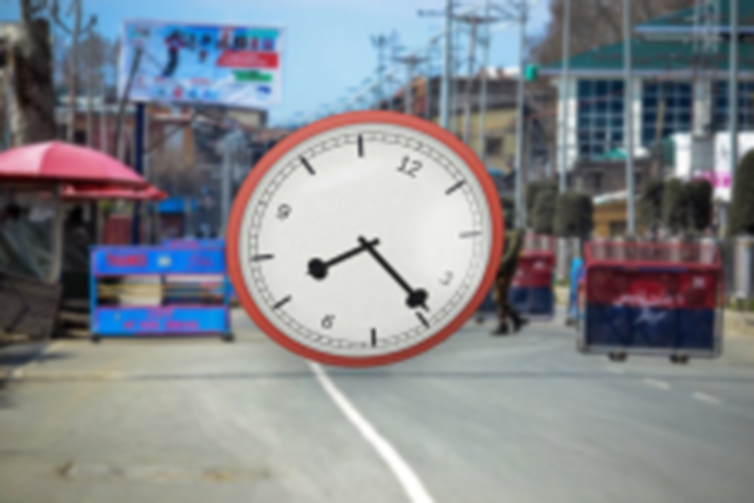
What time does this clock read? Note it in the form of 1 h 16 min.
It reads 7 h 19 min
